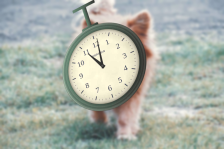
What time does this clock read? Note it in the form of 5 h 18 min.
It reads 11 h 01 min
